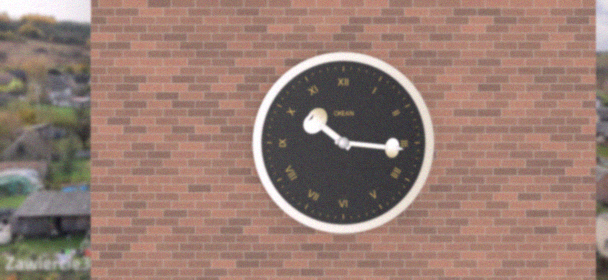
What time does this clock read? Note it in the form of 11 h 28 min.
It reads 10 h 16 min
